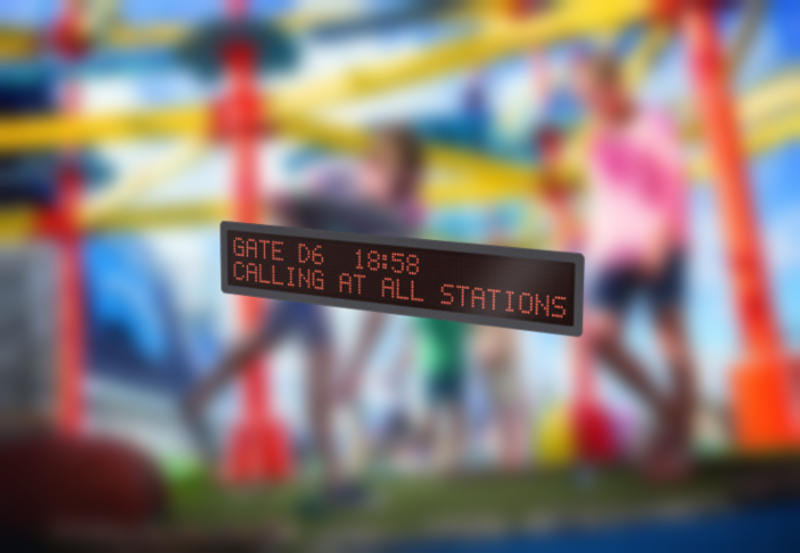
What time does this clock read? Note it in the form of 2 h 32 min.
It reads 18 h 58 min
